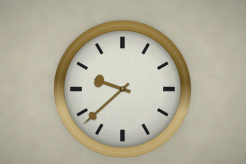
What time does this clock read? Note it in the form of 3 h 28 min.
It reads 9 h 38 min
